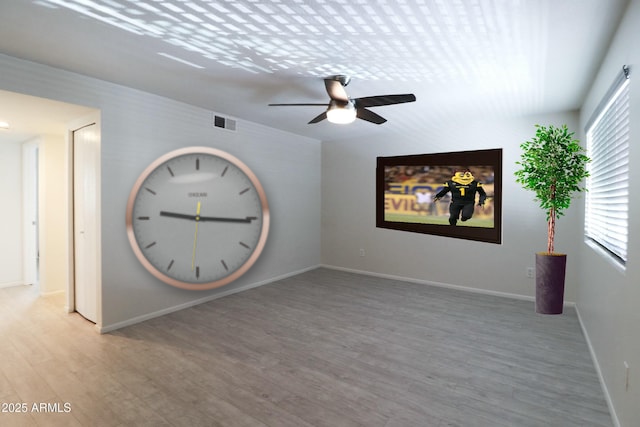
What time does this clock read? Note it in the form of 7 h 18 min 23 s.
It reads 9 h 15 min 31 s
